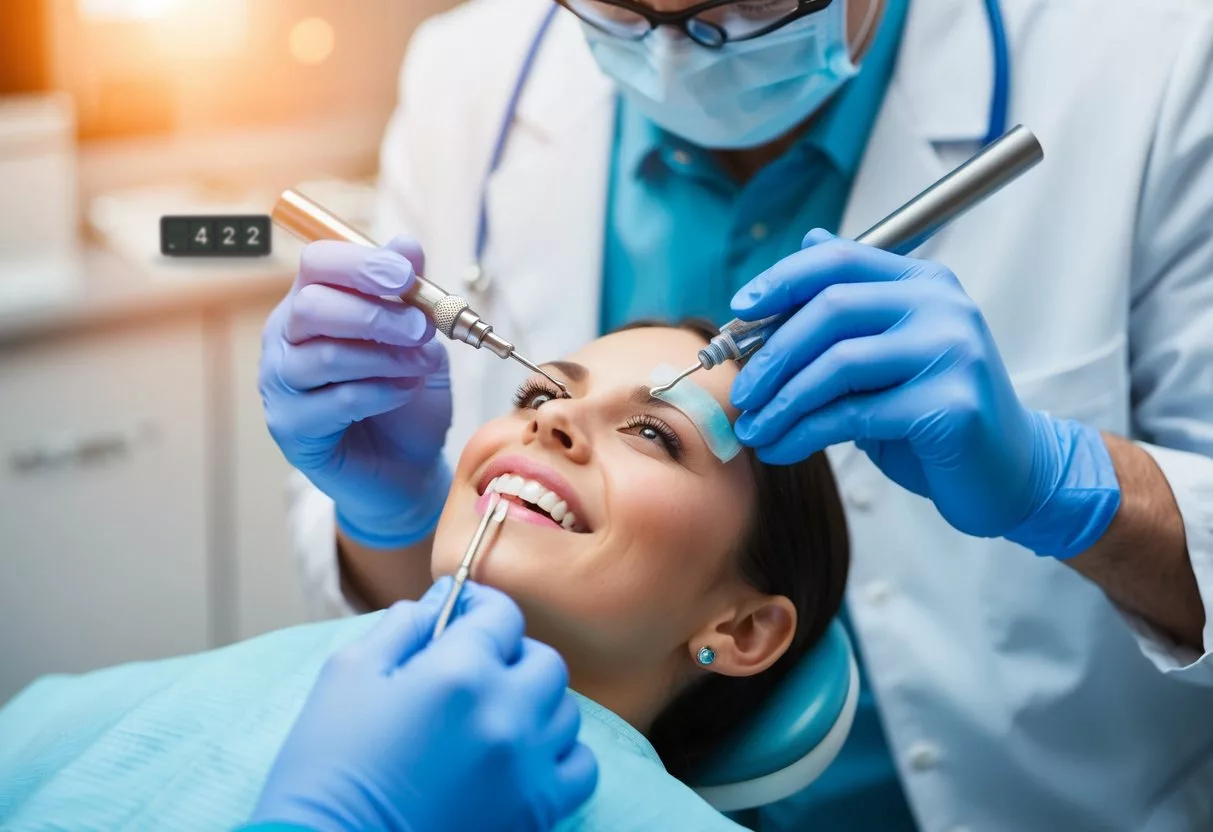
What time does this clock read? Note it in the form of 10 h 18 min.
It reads 4 h 22 min
